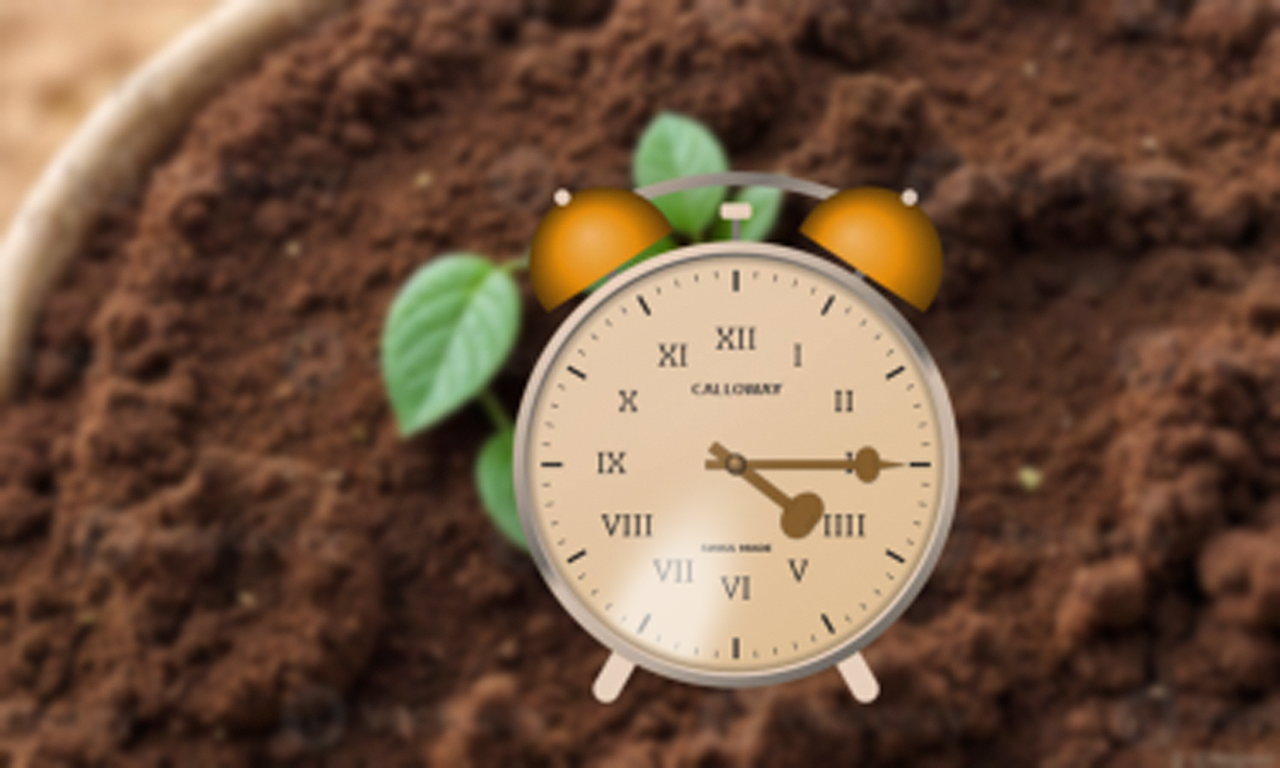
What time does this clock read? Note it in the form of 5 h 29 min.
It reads 4 h 15 min
